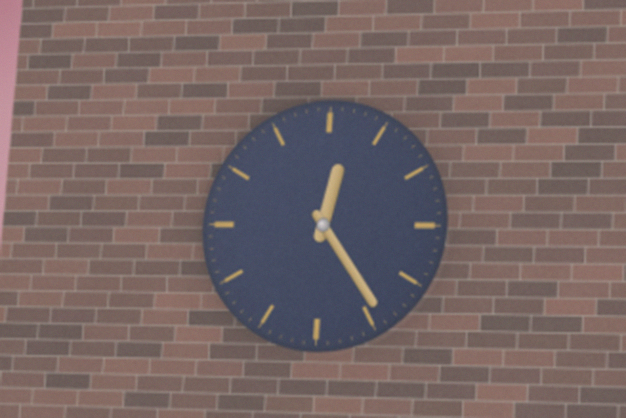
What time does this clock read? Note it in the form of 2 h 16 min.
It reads 12 h 24 min
